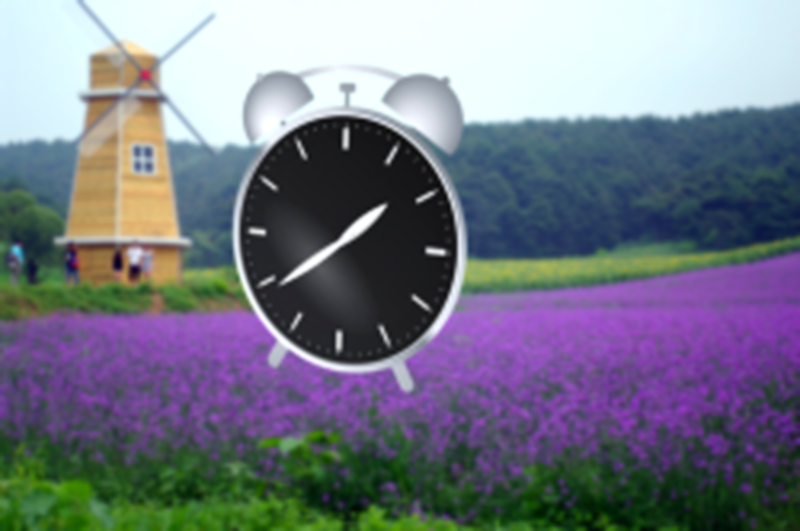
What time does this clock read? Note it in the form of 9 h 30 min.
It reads 1 h 39 min
